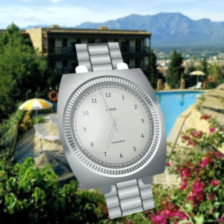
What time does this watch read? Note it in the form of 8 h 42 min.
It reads 6 h 58 min
